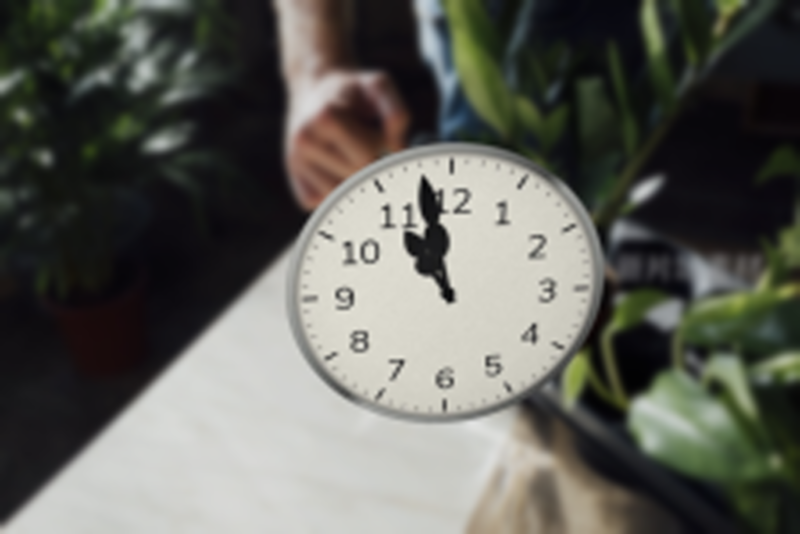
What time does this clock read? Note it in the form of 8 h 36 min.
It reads 10 h 58 min
